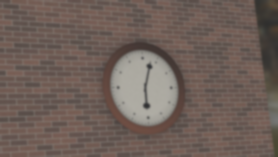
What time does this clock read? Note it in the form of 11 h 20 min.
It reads 6 h 03 min
